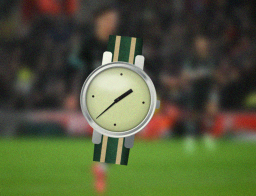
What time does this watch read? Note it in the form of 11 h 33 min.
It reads 1 h 37 min
